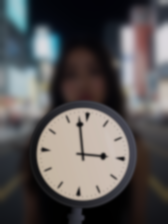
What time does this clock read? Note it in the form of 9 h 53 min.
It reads 2 h 58 min
